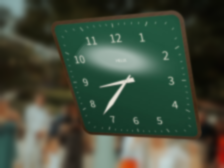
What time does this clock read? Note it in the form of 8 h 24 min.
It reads 8 h 37 min
